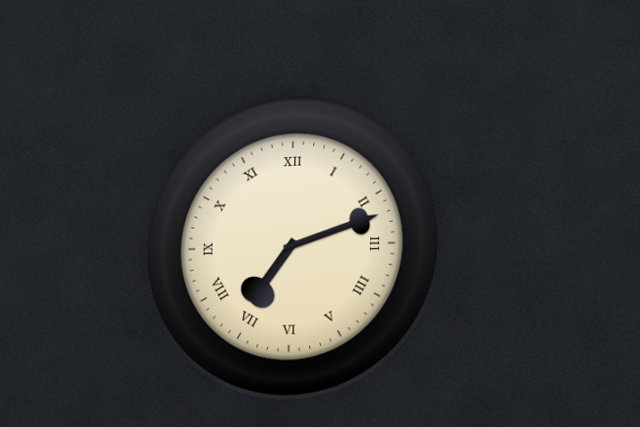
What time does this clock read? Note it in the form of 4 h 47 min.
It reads 7 h 12 min
